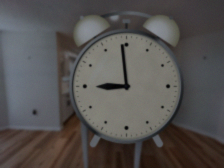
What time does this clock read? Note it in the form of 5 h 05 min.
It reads 8 h 59 min
